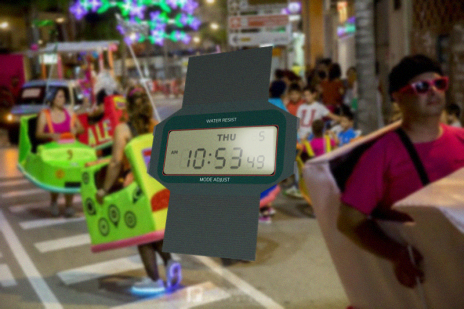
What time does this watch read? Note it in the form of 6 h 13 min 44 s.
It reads 10 h 53 min 49 s
